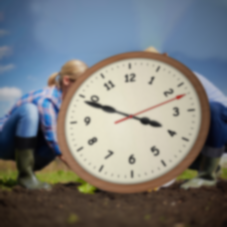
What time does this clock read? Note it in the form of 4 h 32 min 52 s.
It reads 3 h 49 min 12 s
